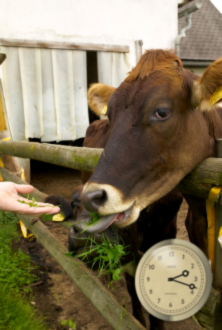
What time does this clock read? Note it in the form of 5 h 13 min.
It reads 2 h 18 min
